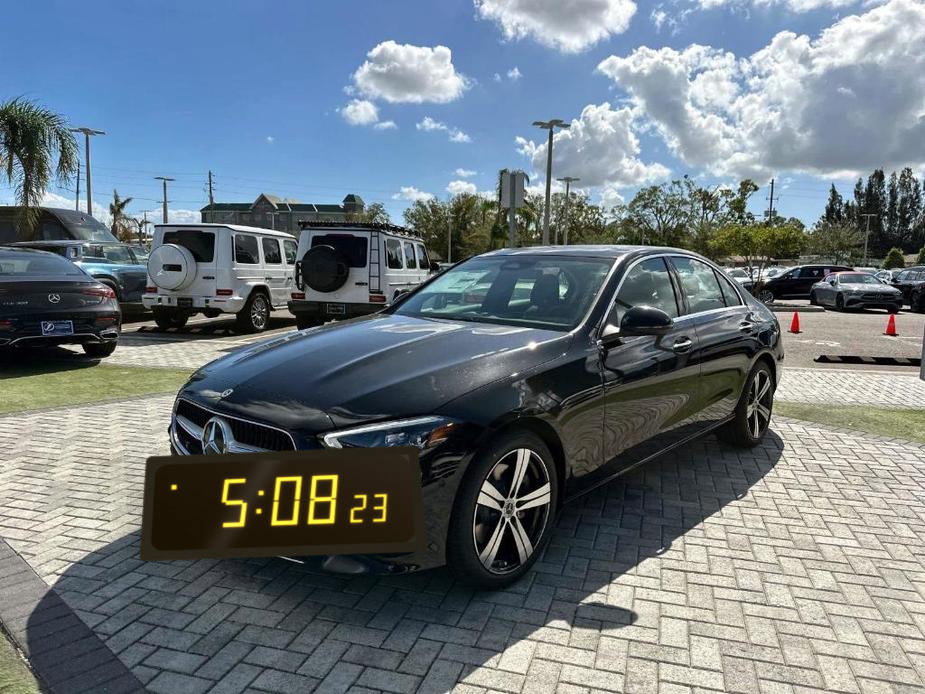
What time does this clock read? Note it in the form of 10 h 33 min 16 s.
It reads 5 h 08 min 23 s
